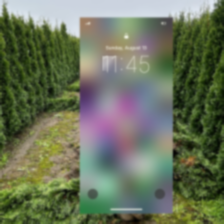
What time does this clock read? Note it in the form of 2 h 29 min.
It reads 11 h 45 min
